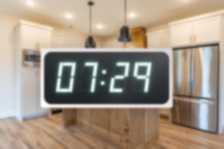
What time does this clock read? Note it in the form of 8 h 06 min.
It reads 7 h 29 min
